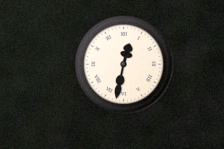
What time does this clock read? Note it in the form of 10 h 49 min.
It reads 12 h 32 min
